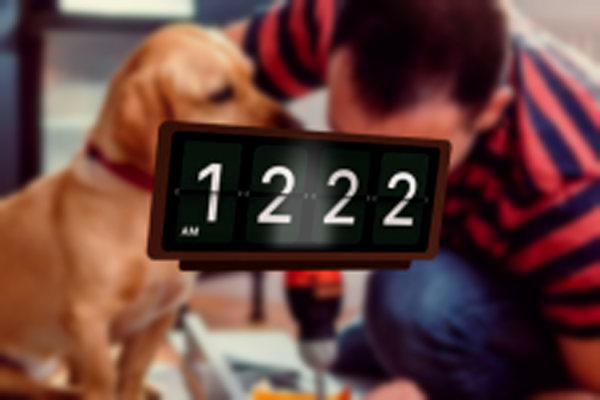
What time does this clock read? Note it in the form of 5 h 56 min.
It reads 12 h 22 min
